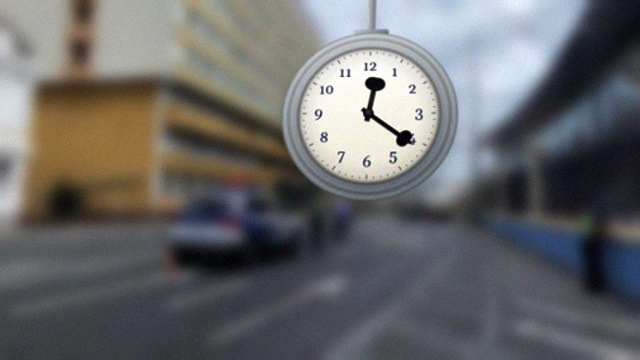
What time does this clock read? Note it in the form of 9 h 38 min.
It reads 12 h 21 min
